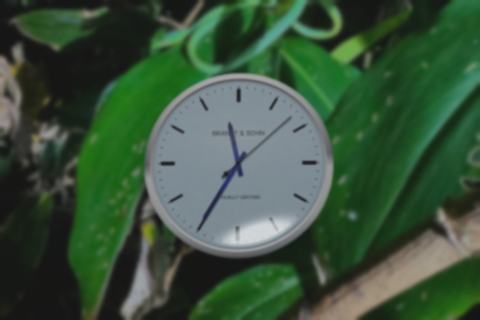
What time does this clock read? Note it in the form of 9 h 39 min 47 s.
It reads 11 h 35 min 08 s
